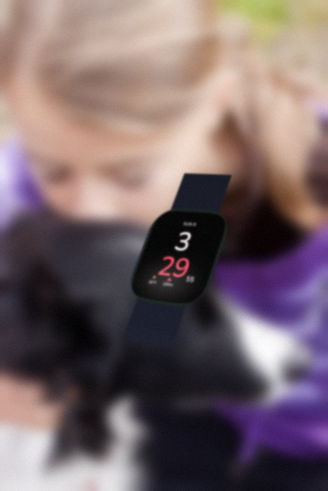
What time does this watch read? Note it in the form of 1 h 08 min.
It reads 3 h 29 min
